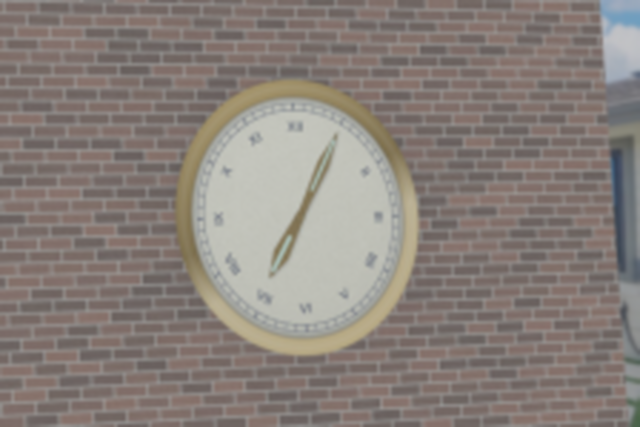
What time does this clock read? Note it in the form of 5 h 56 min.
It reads 7 h 05 min
